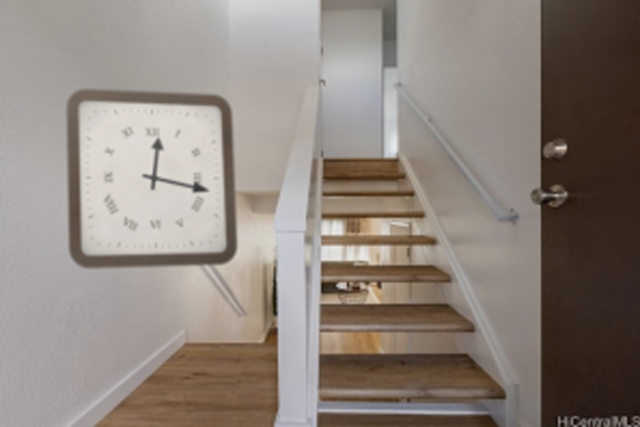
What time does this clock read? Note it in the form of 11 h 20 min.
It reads 12 h 17 min
